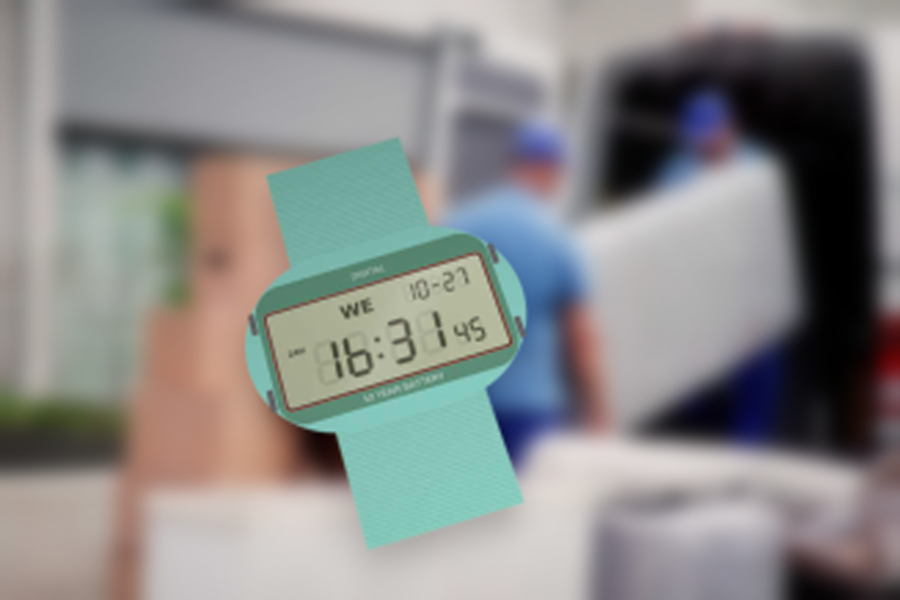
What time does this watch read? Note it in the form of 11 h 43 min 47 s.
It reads 16 h 31 min 45 s
